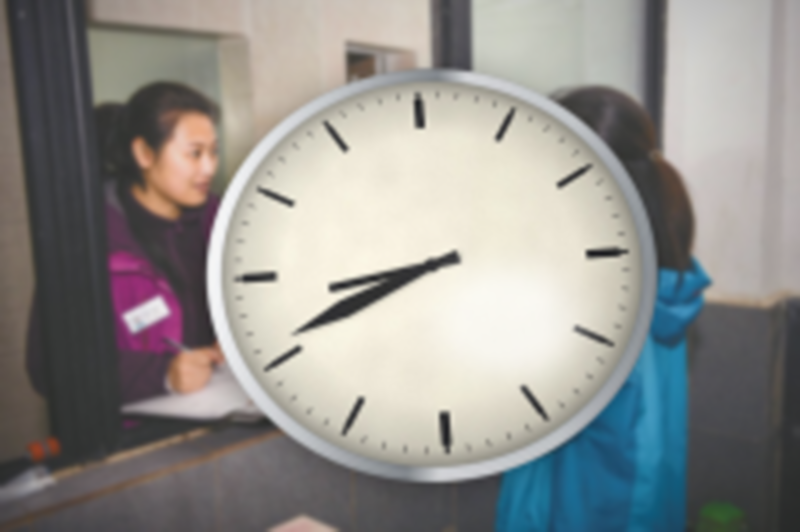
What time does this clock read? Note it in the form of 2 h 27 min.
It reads 8 h 41 min
